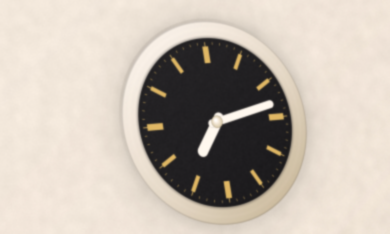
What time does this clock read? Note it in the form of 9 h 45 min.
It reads 7 h 13 min
